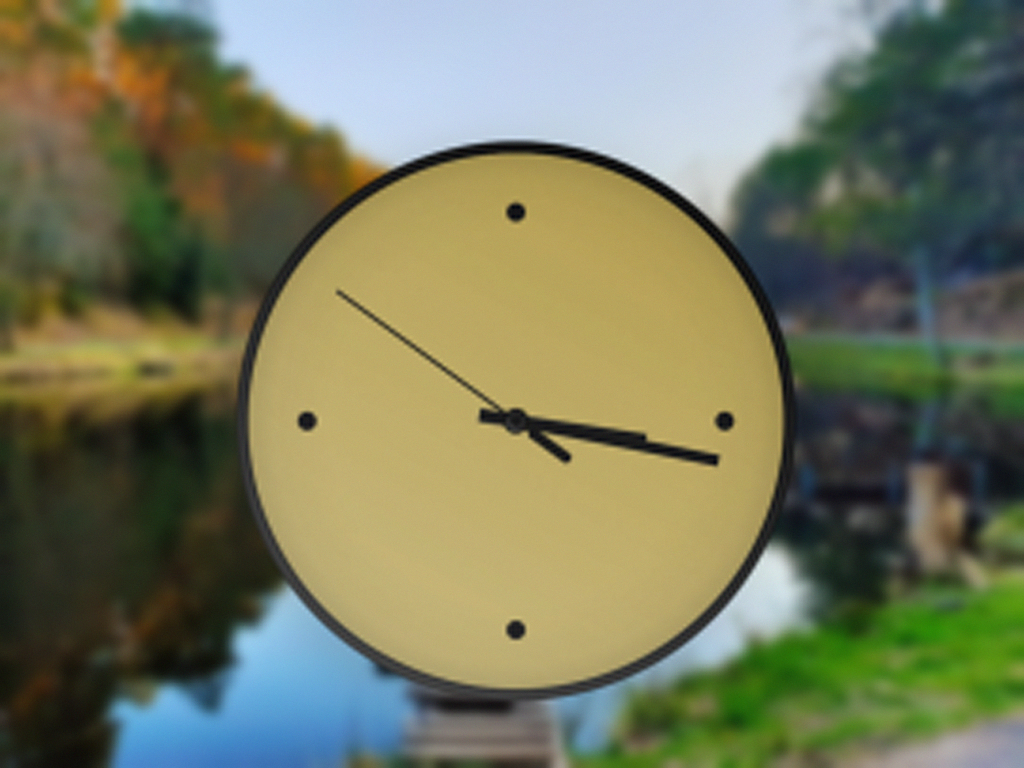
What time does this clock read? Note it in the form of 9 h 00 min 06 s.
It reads 3 h 16 min 51 s
